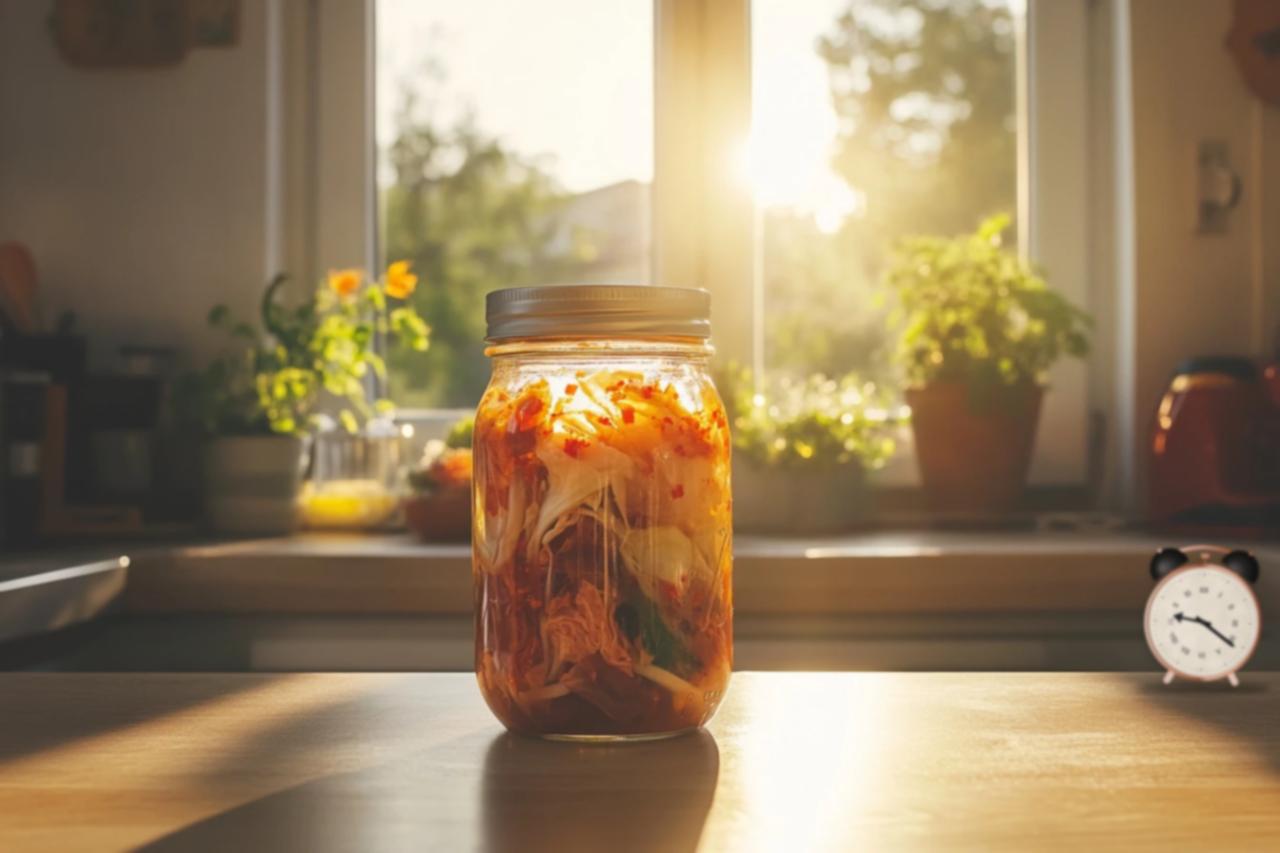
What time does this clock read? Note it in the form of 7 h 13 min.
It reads 9 h 21 min
